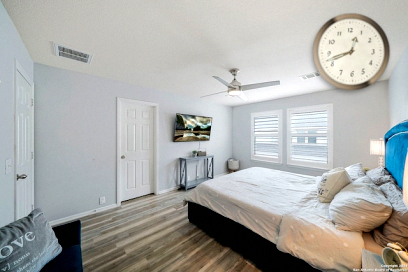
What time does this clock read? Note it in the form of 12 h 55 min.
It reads 12 h 42 min
